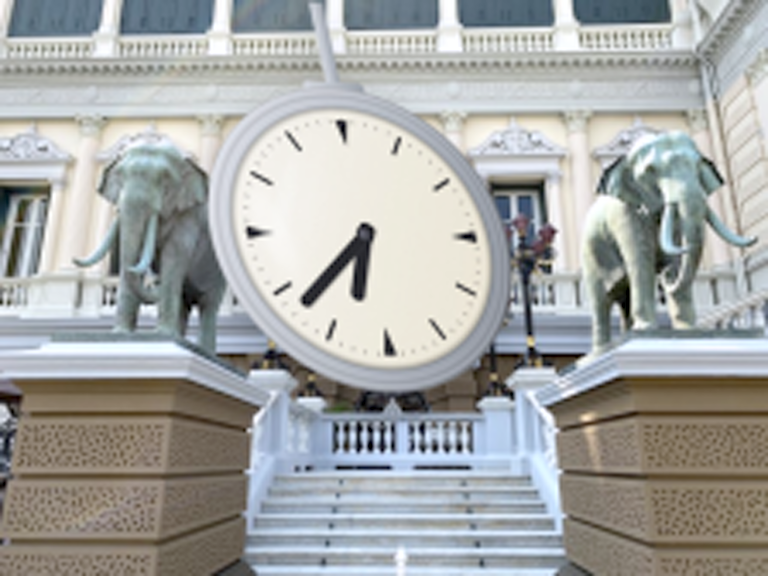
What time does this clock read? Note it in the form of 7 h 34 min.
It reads 6 h 38 min
